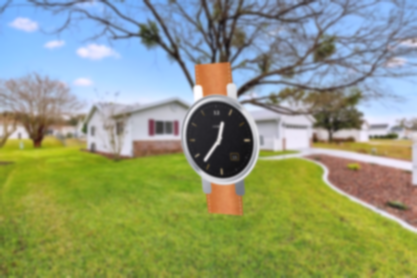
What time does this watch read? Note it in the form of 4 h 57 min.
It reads 12 h 37 min
